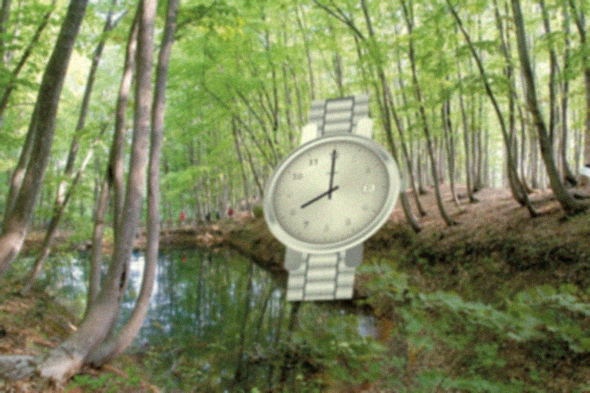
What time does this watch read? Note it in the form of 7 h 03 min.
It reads 8 h 00 min
